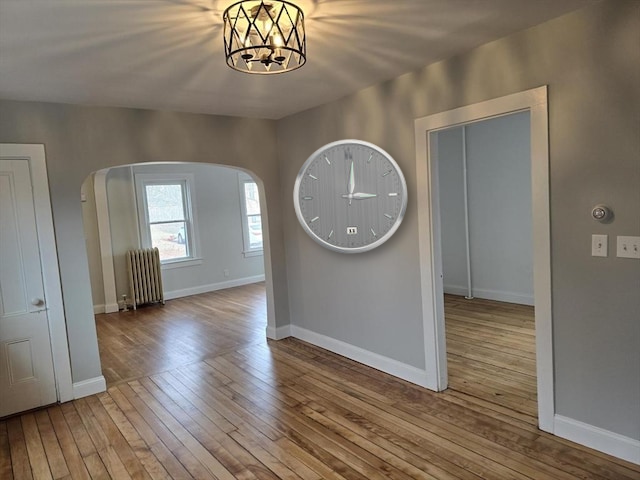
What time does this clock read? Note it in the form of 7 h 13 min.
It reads 3 h 01 min
